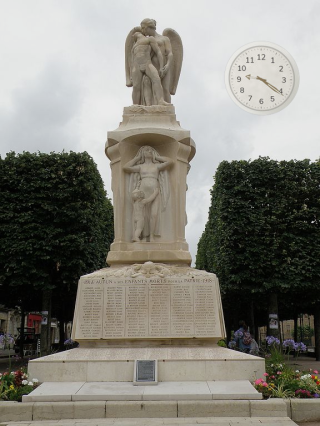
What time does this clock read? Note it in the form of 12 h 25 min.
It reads 9 h 21 min
